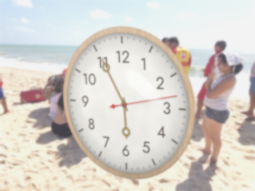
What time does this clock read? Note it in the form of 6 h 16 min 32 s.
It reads 5 h 55 min 13 s
